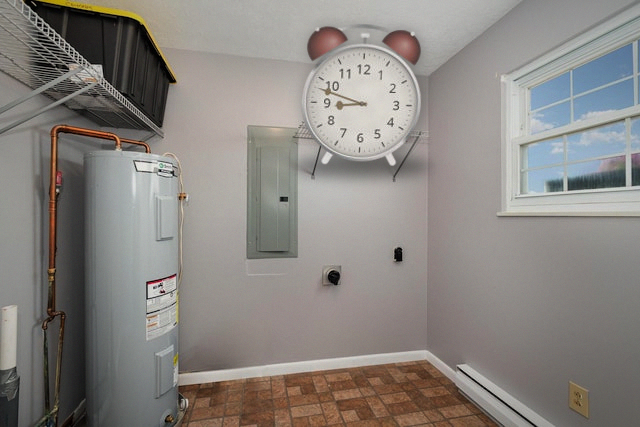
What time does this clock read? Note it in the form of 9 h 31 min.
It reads 8 h 48 min
